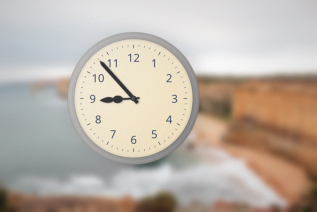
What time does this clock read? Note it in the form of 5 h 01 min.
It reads 8 h 53 min
